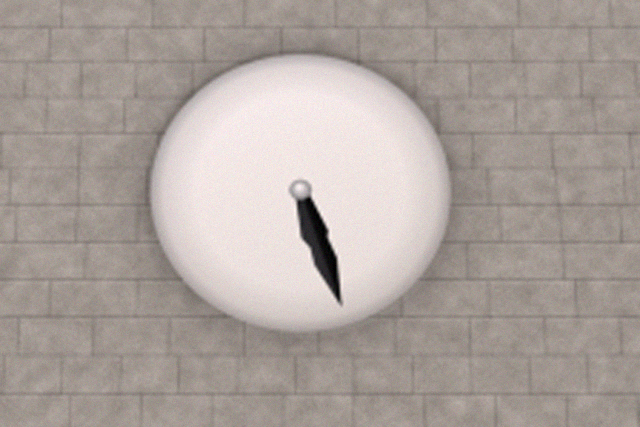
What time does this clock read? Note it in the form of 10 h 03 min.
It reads 5 h 27 min
